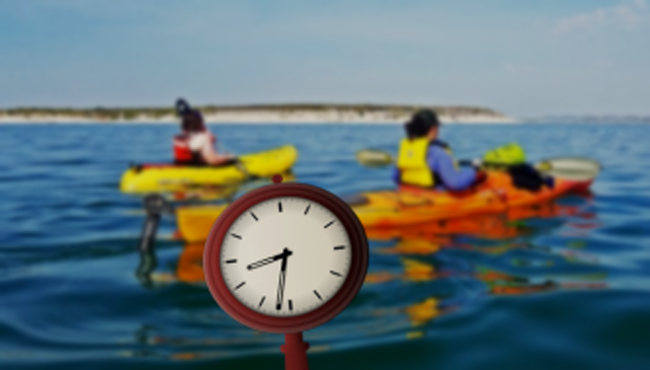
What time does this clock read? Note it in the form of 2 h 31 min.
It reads 8 h 32 min
